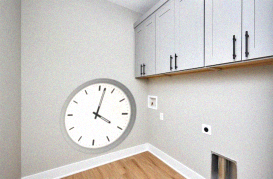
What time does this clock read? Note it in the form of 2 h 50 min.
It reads 4 h 02 min
